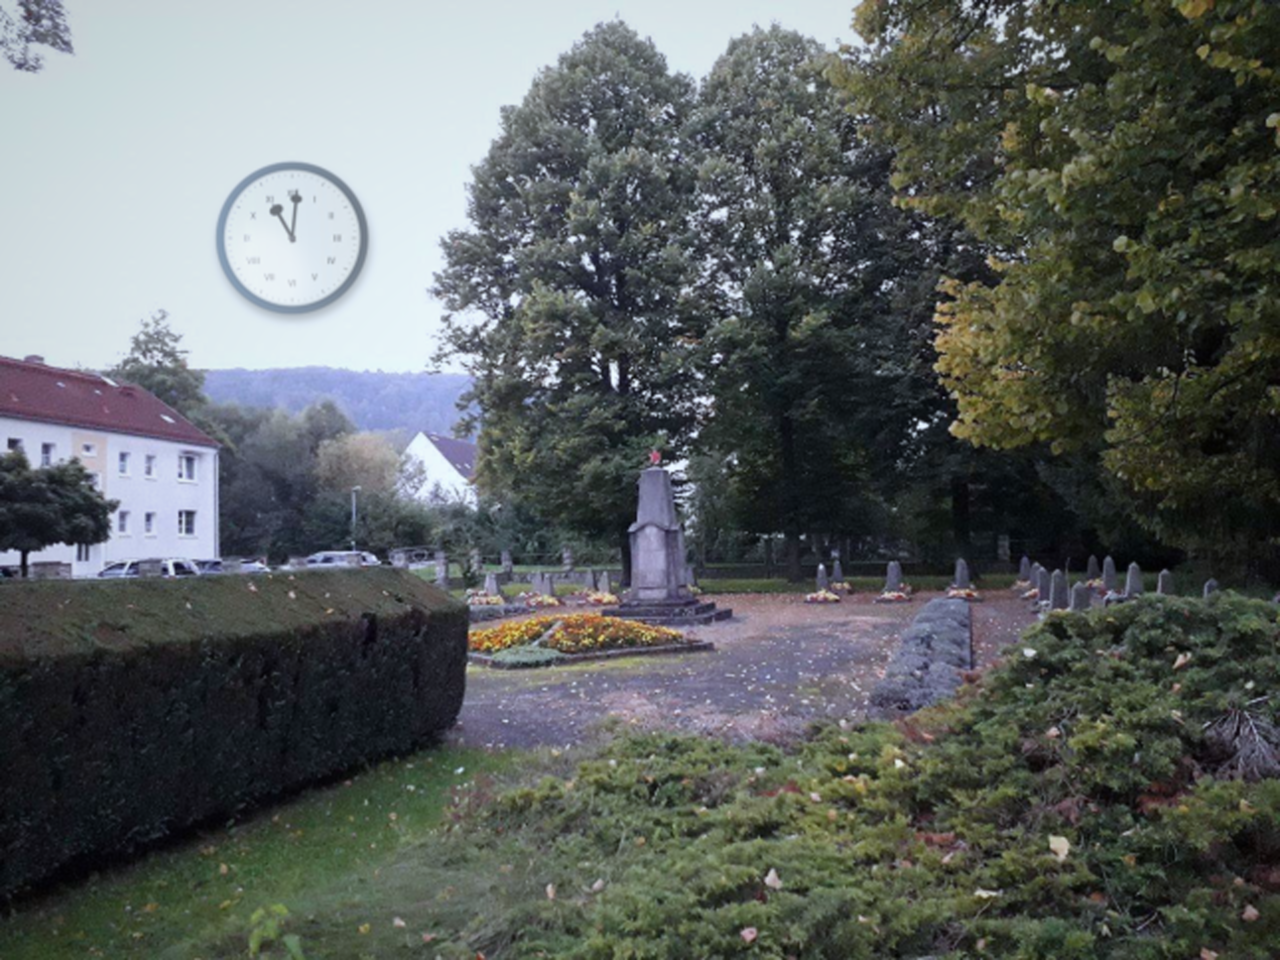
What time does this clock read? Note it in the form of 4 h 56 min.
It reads 11 h 01 min
